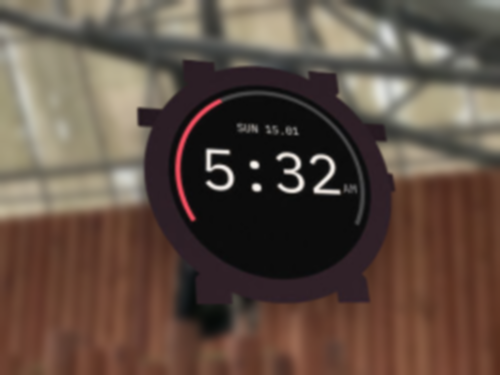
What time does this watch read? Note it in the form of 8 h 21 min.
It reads 5 h 32 min
